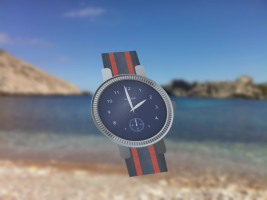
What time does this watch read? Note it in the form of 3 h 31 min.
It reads 1 h 59 min
